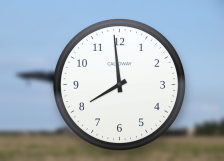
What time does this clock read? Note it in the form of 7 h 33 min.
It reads 7 h 59 min
